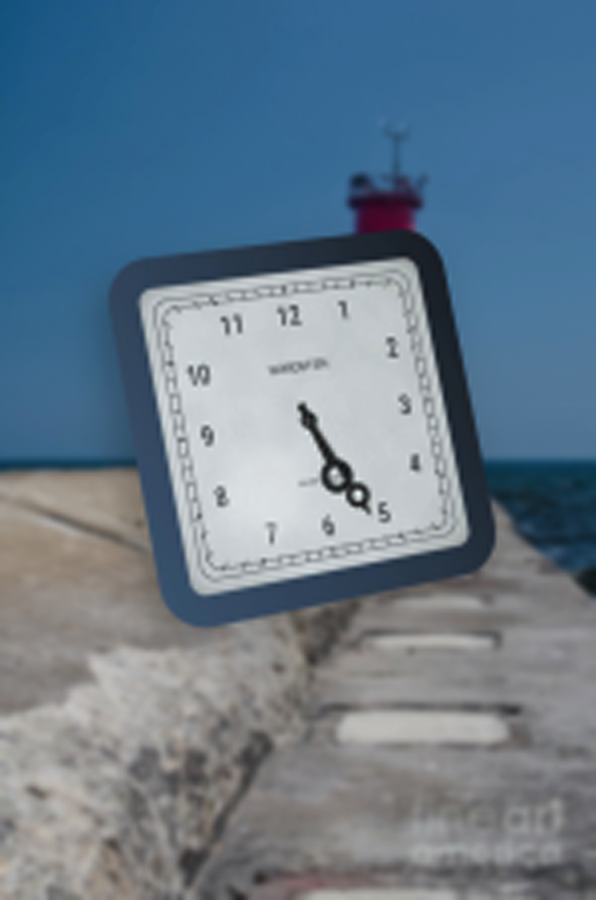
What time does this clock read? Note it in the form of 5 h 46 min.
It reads 5 h 26 min
